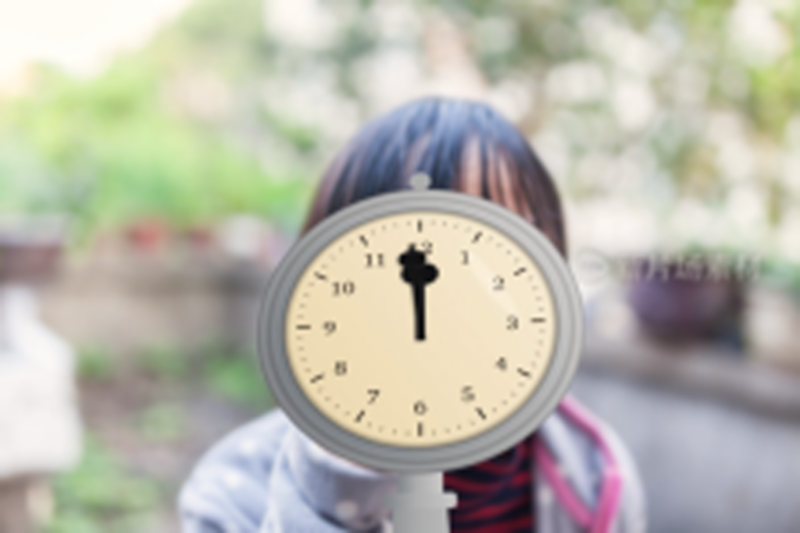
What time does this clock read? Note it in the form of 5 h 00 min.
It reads 11 h 59 min
